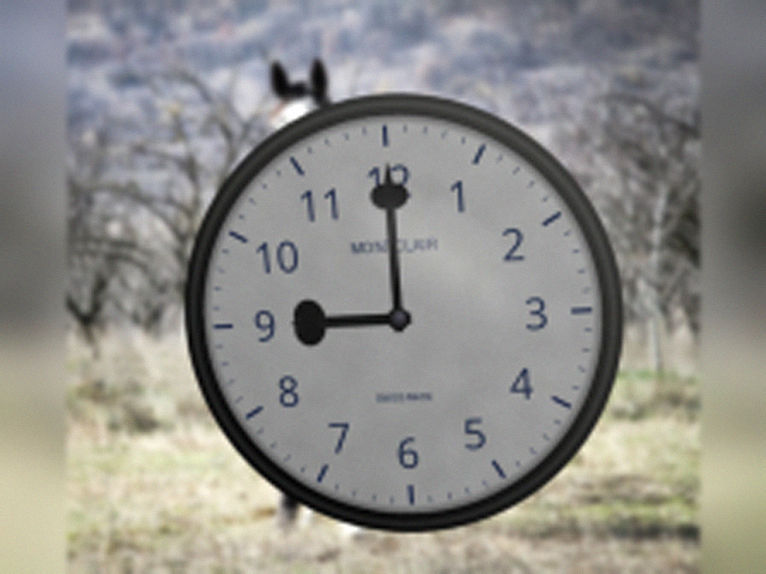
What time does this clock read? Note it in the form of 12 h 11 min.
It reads 9 h 00 min
